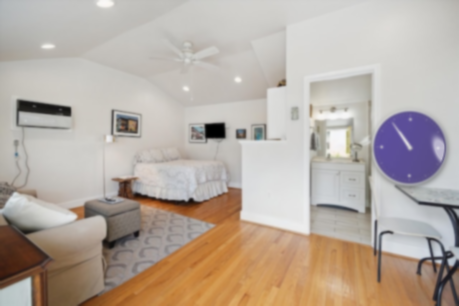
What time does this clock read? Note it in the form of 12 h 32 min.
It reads 10 h 54 min
